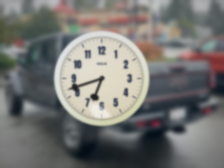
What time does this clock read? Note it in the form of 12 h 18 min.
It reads 6 h 42 min
